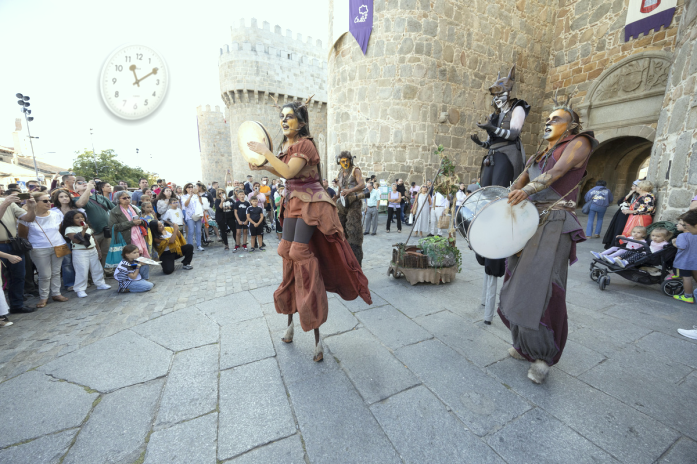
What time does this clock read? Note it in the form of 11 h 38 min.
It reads 11 h 10 min
